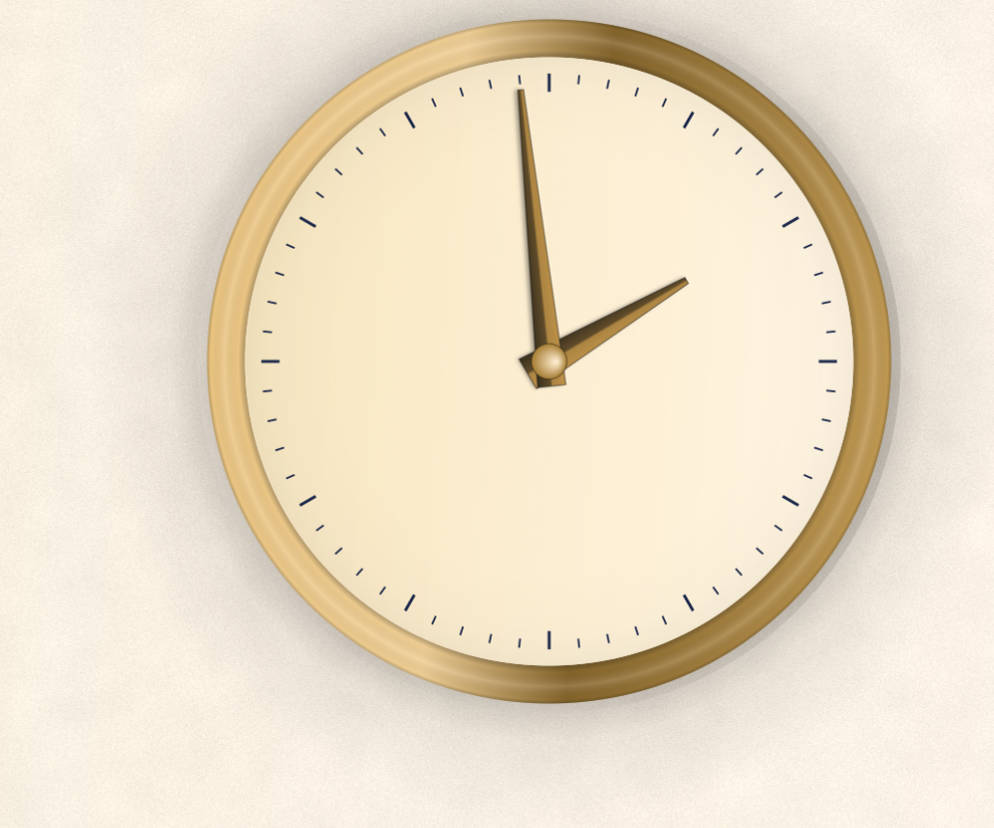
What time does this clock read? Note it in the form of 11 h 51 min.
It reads 1 h 59 min
